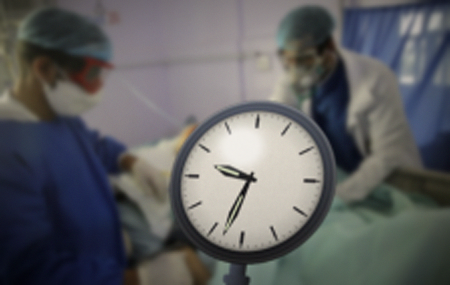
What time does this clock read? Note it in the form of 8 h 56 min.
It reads 9 h 33 min
